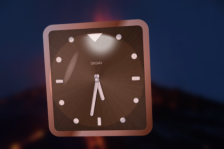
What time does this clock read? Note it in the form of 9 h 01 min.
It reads 5 h 32 min
